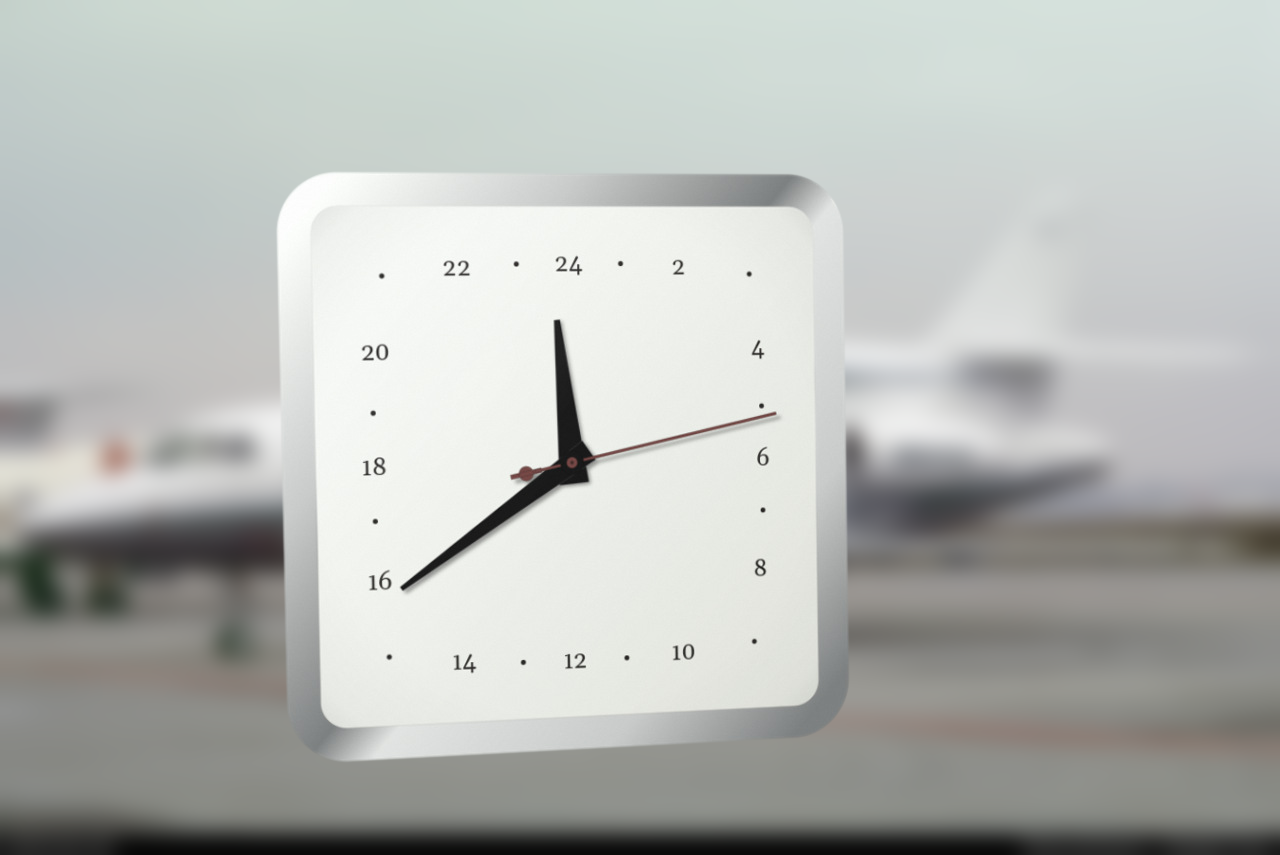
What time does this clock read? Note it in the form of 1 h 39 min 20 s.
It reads 23 h 39 min 13 s
